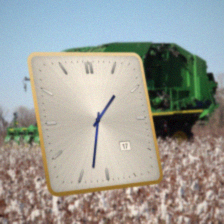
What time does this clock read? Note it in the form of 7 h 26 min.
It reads 1 h 33 min
